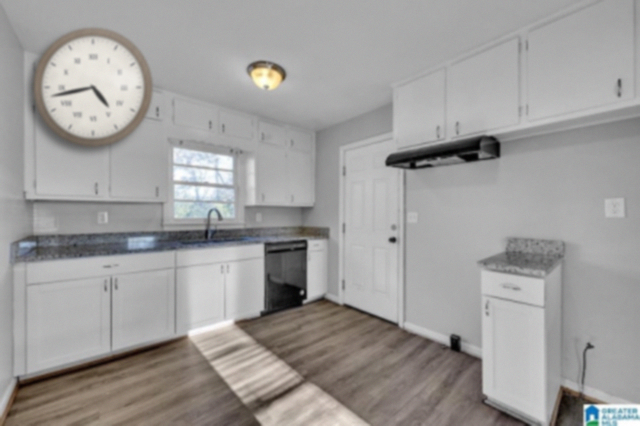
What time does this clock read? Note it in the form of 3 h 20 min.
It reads 4 h 43 min
